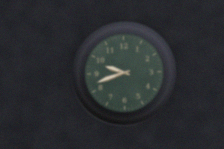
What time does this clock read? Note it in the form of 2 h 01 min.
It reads 9 h 42 min
